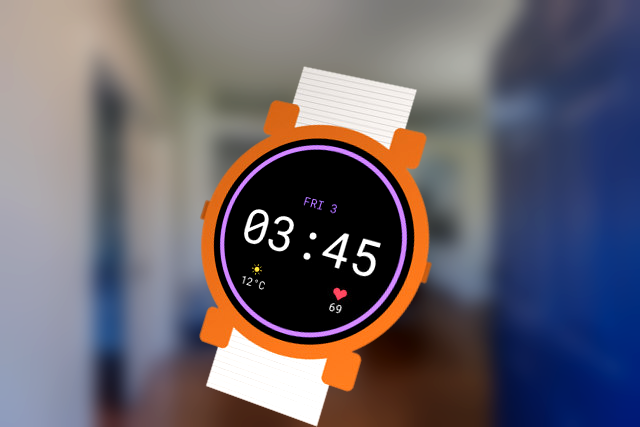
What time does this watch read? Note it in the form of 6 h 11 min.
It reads 3 h 45 min
